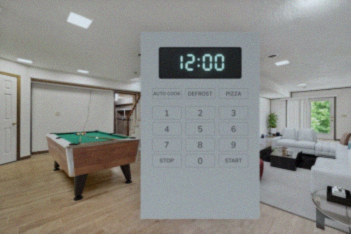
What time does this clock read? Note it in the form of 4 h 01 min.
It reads 12 h 00 min
